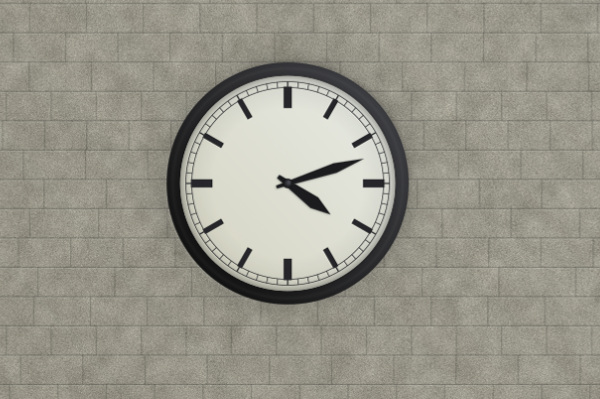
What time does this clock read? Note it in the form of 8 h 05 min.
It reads 4 h 12 min
